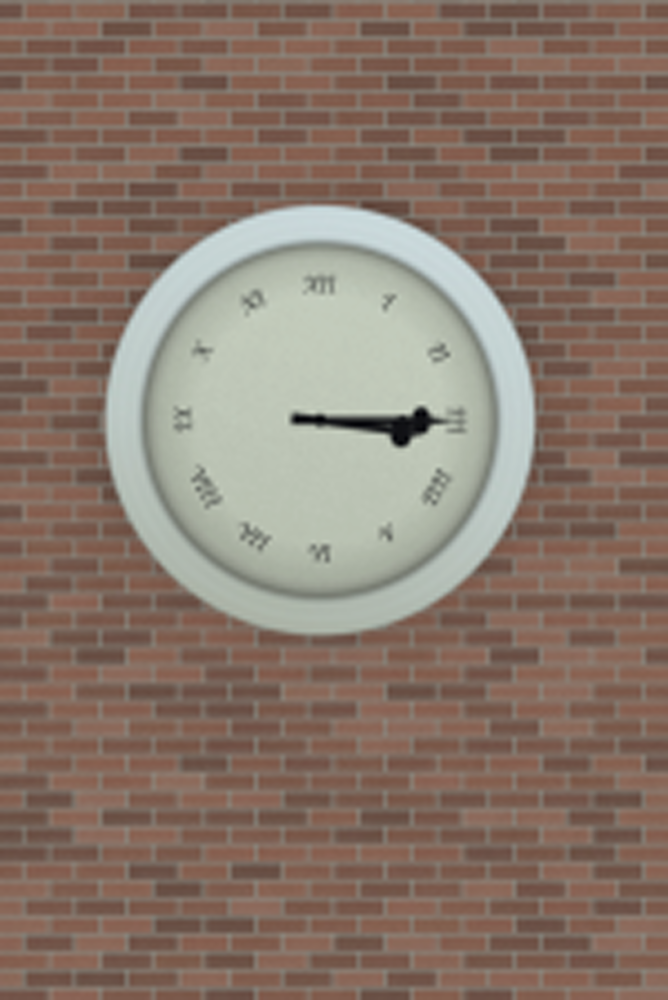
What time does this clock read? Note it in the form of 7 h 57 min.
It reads 3 h 15 min
